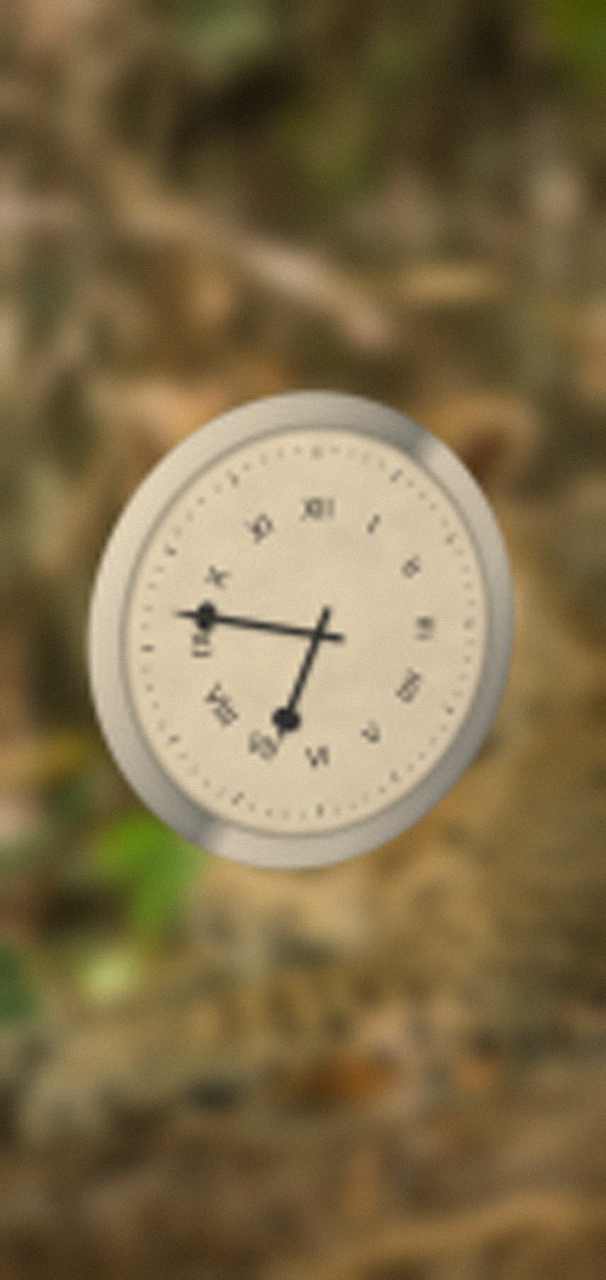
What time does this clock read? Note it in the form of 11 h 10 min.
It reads 6 h 47 min
